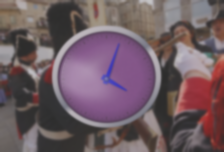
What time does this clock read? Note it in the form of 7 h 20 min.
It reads 4 h 03 min
